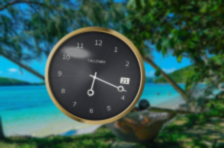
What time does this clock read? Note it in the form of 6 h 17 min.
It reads 6 h 18 min
